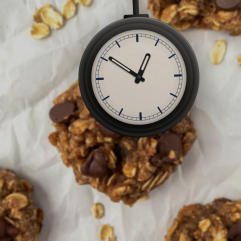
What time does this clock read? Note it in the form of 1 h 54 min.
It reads 12 h 51 min
